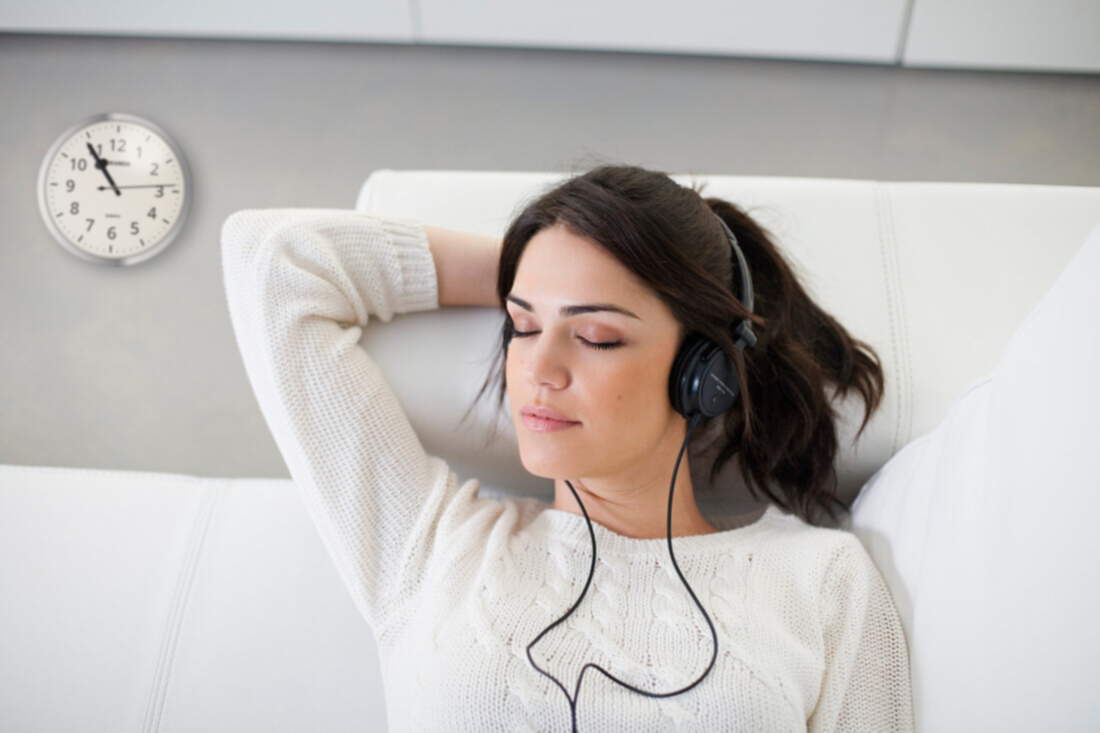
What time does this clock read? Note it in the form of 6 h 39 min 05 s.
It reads 10 h 54 min 14 s
